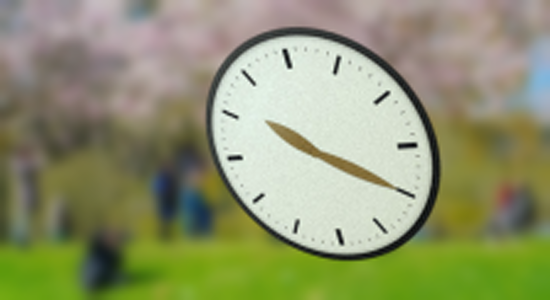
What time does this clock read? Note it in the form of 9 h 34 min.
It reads 10 h 20 min
